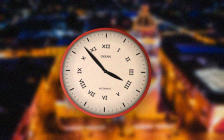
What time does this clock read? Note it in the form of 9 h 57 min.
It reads 3 h 53 min
